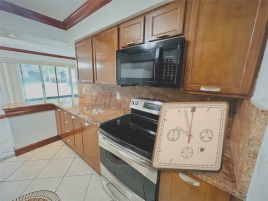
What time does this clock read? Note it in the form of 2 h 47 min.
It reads 9 h 57 min
